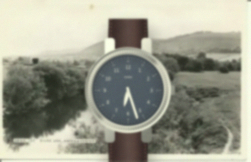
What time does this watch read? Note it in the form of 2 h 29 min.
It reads 6 h 27 min
